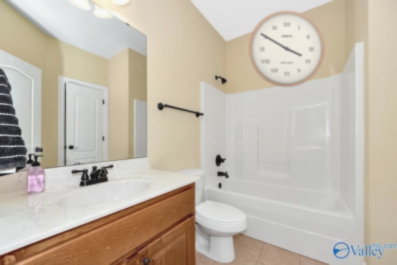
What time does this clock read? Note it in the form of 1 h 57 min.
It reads 3 h 50 min
